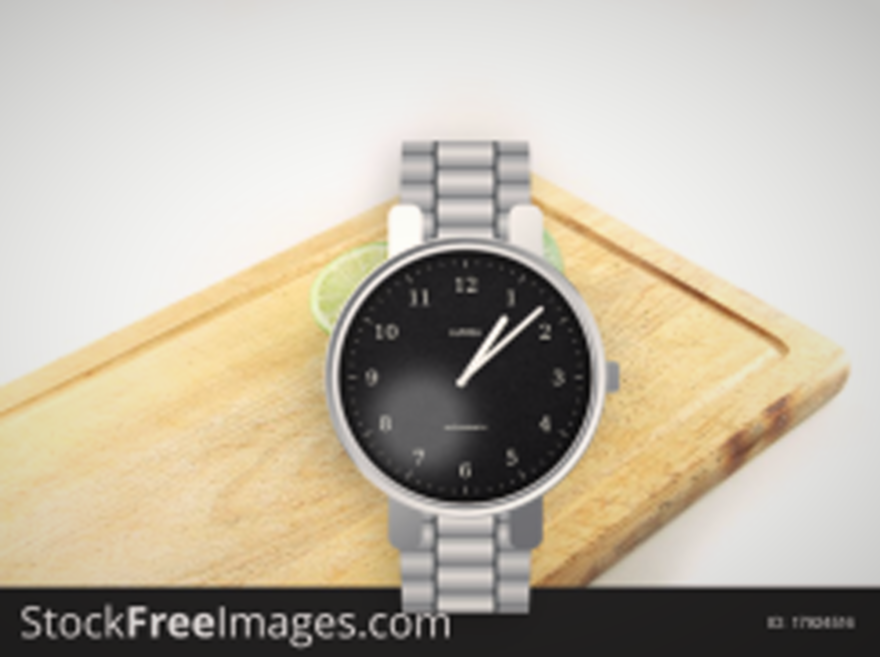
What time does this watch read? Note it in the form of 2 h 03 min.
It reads 1 h 08 min
